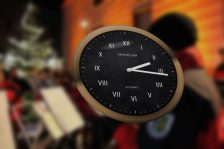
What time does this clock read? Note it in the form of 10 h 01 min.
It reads 2 h 16 min
